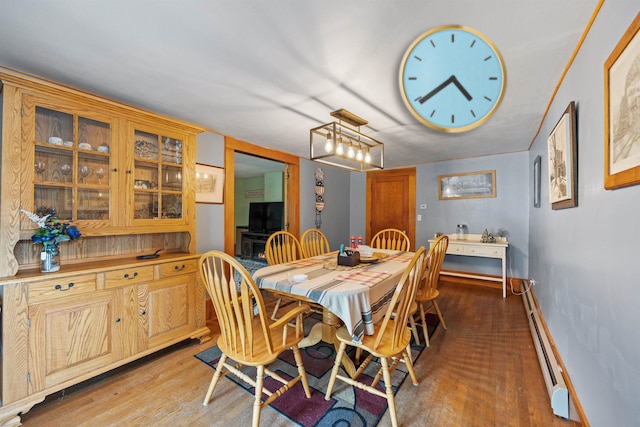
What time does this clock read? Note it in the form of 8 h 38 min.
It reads 4 h 39 min
